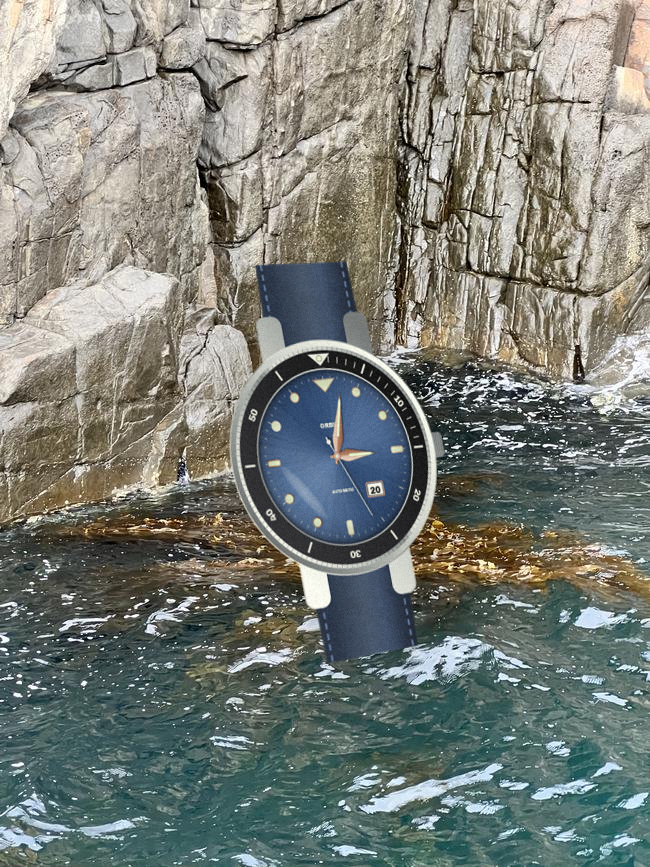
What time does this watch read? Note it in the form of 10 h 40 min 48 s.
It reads 3 h 02 min 26 s
